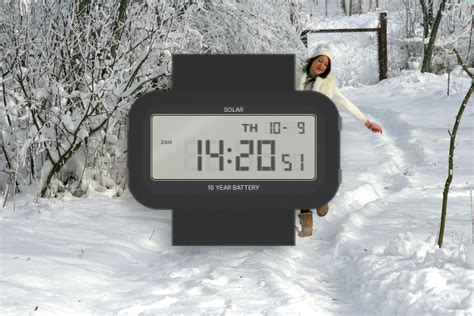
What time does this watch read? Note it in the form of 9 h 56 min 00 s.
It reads 14 h 20 min 51 s
